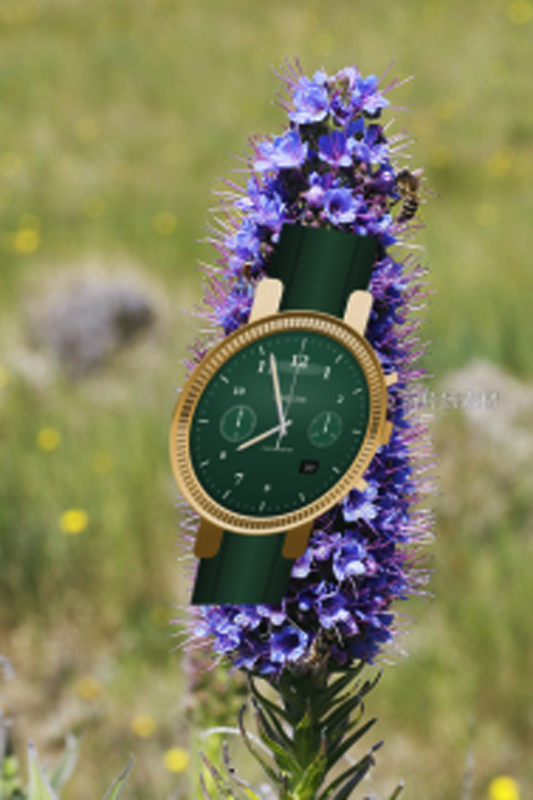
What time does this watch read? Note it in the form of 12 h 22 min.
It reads 7 h 56 min
